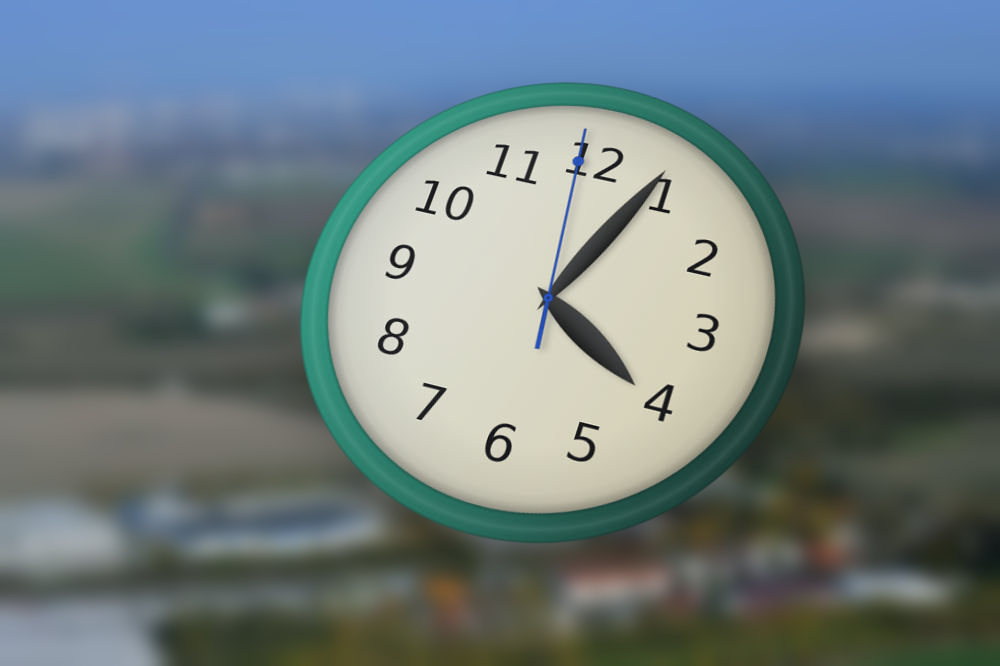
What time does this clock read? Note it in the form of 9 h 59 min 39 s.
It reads 4 h 03 min 59 s
